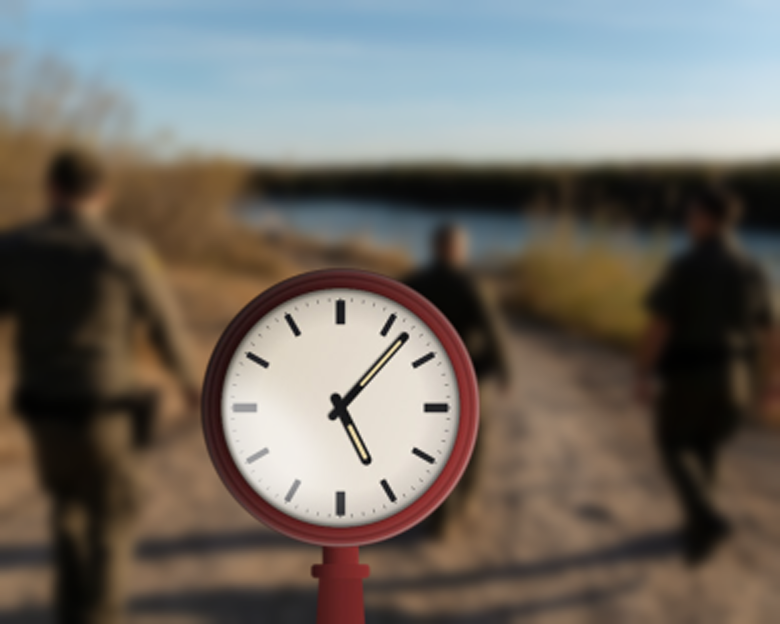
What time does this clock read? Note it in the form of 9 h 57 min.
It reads 5 h 07 min
